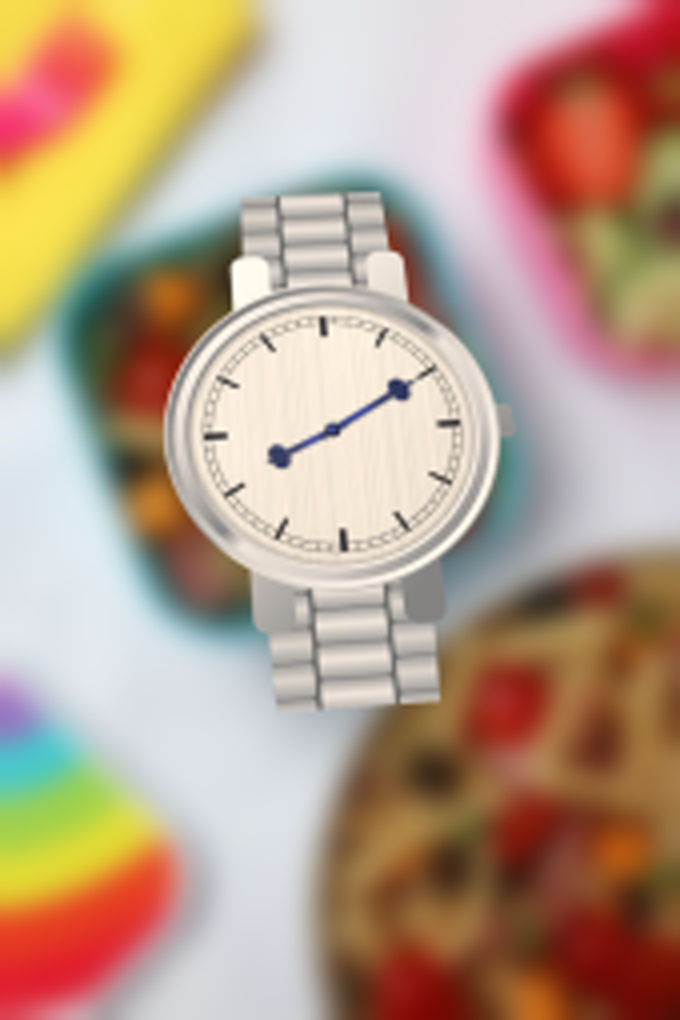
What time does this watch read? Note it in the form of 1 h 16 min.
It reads 8 h 10 min
